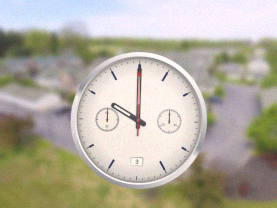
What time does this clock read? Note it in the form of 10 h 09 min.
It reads 10 h 00 min
